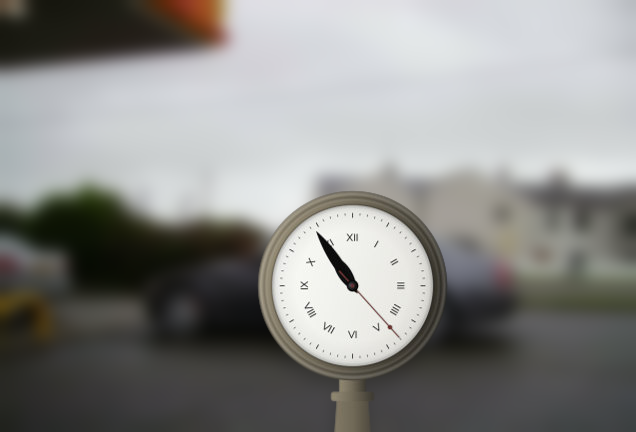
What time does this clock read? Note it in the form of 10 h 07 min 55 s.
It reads 10 h 54 min 23 s
